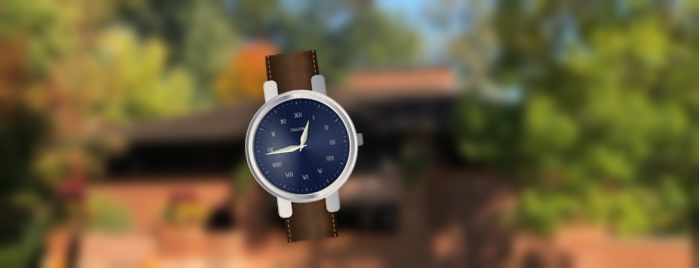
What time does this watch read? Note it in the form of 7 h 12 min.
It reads 12 h 44 min
